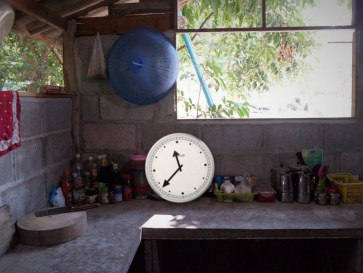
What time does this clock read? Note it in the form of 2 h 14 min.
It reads 11 h 38 min
